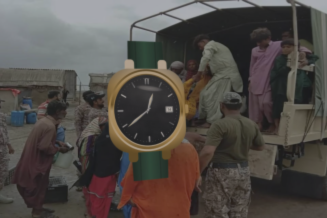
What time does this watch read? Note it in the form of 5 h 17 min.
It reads 12 h 39 min
